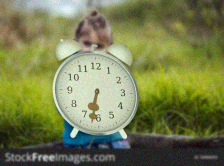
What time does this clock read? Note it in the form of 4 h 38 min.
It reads 6 h 32 min
